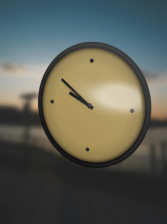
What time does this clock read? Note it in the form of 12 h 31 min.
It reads 9 h 51 min
